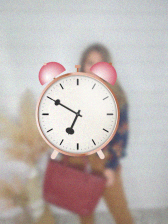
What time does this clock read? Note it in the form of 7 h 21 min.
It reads 6 h 50 min
